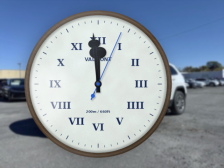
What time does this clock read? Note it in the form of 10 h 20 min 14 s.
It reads 11 h 59 min 04 s
